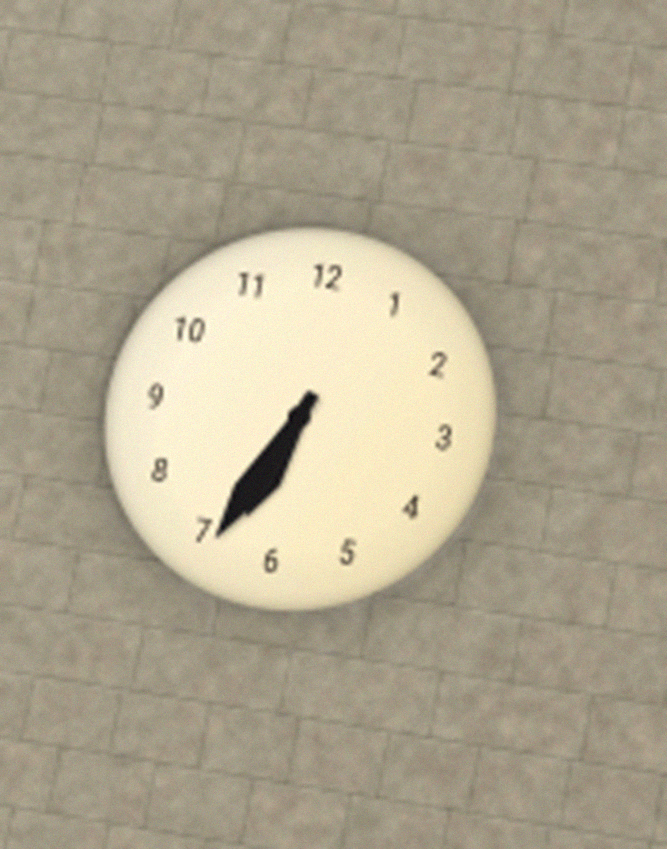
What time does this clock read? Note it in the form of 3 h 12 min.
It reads 6 h 34 min
